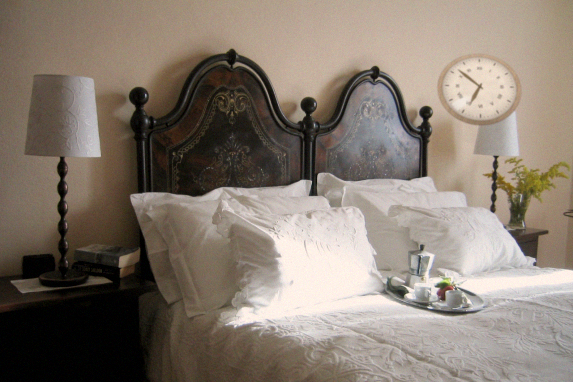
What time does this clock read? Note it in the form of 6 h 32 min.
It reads 6 h 52 min
